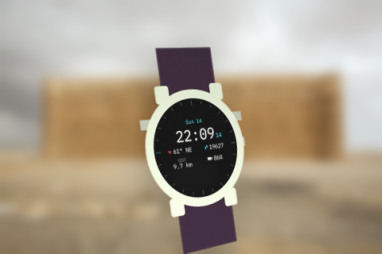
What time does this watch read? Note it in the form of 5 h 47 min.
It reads 22 h 09 min
